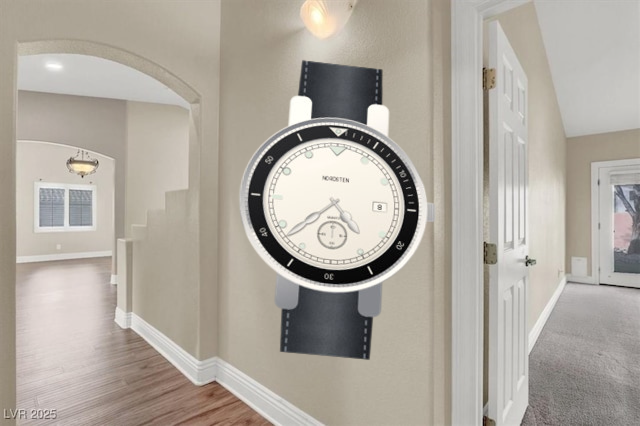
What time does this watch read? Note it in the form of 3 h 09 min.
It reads 4 h 38 min
